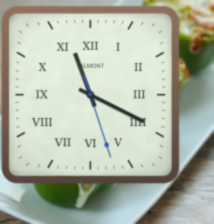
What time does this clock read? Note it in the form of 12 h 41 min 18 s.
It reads 11 h 19 min 27 s
